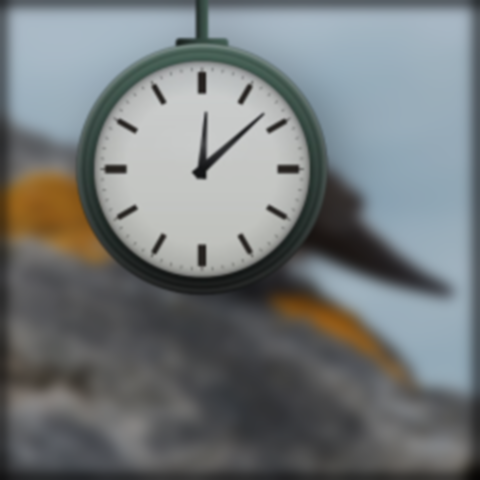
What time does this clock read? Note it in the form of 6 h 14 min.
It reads 12 h 08 min
